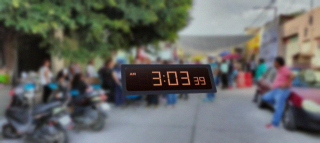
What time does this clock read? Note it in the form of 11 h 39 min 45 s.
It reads 3 h 03 min 39 s
